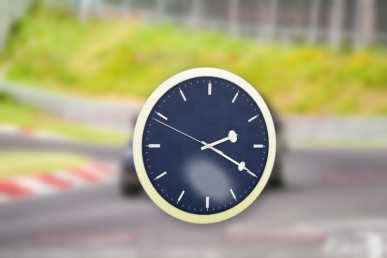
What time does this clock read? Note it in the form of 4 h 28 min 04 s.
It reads 2 h 19 min 49 s
